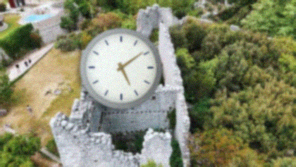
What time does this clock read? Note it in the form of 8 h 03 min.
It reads 5 h 09 min
